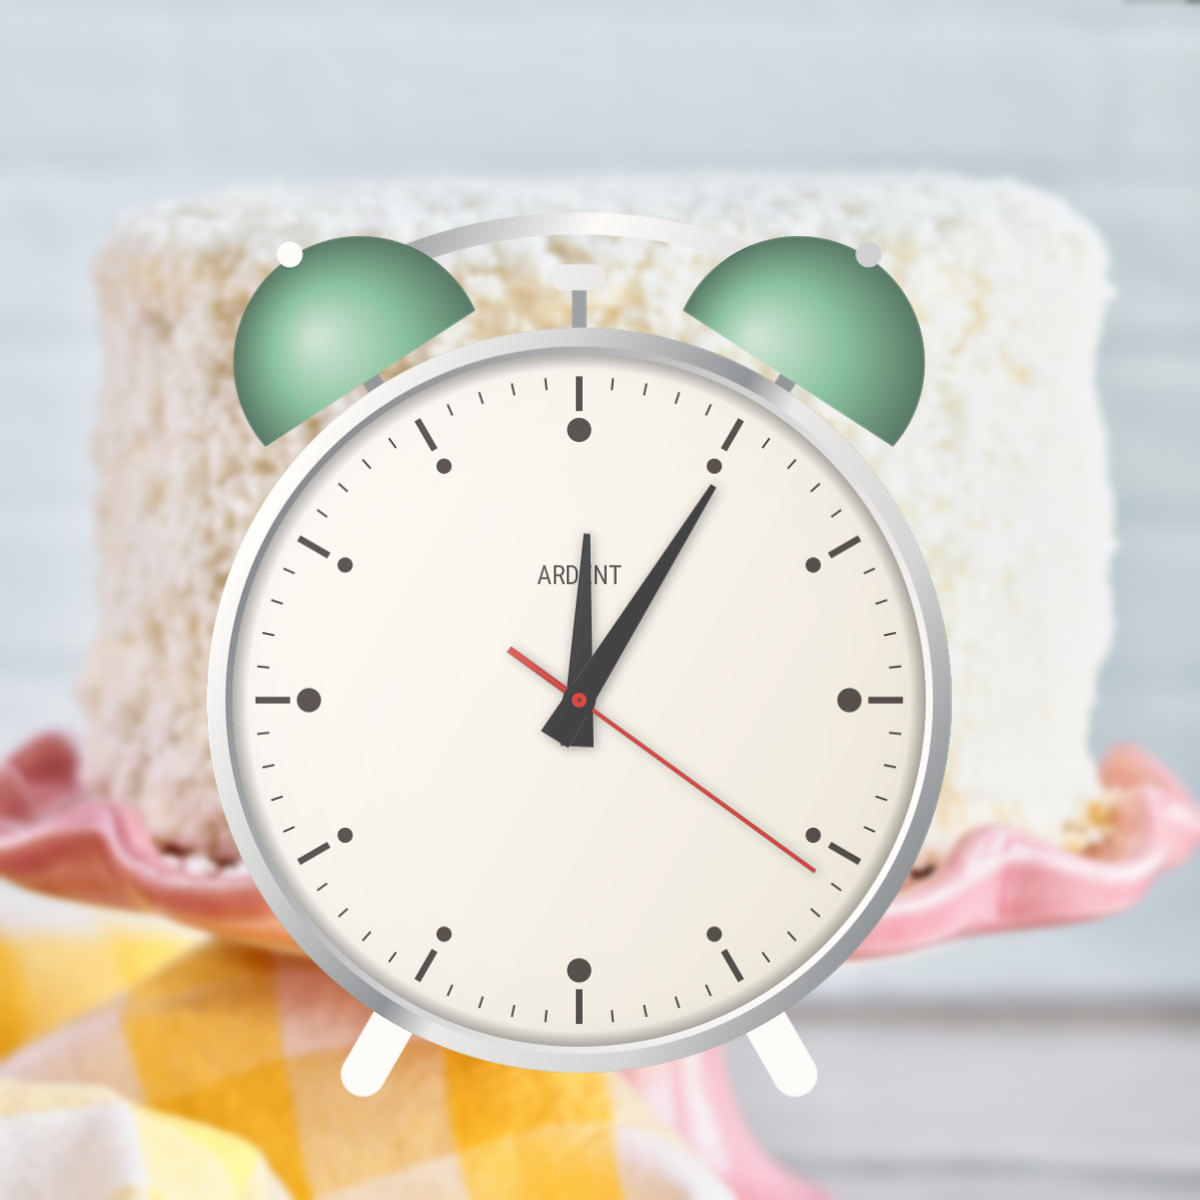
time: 12:05:21
